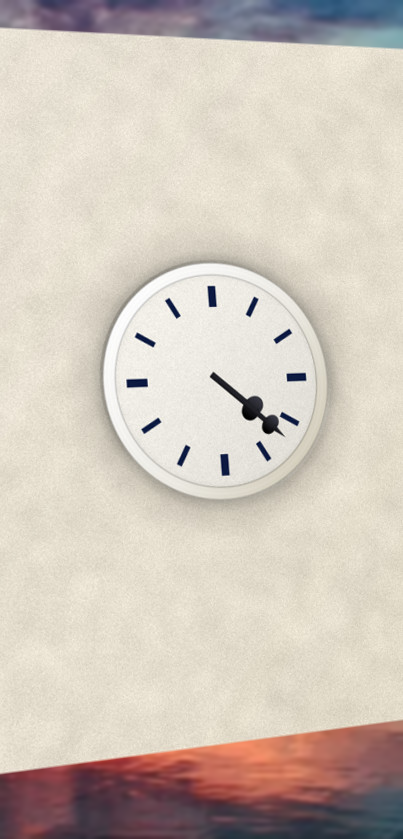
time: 4:22
